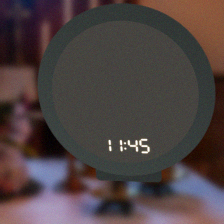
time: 11:45
